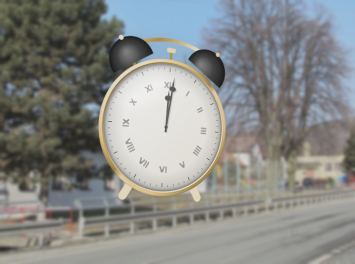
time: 12:01
